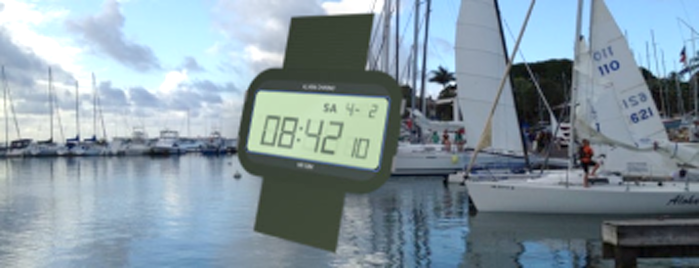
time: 8:42:10
